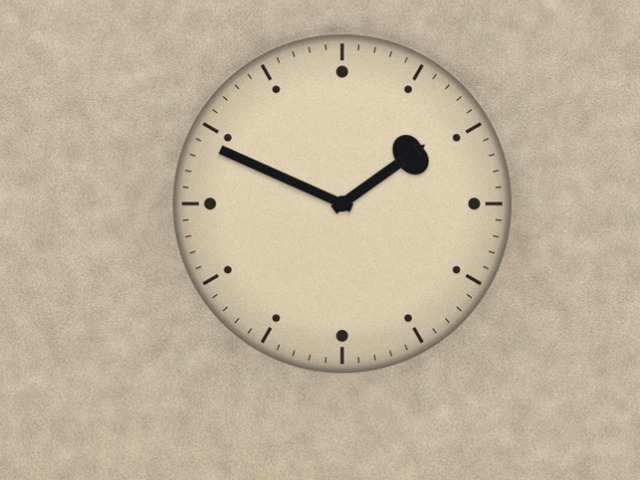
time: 1:49
